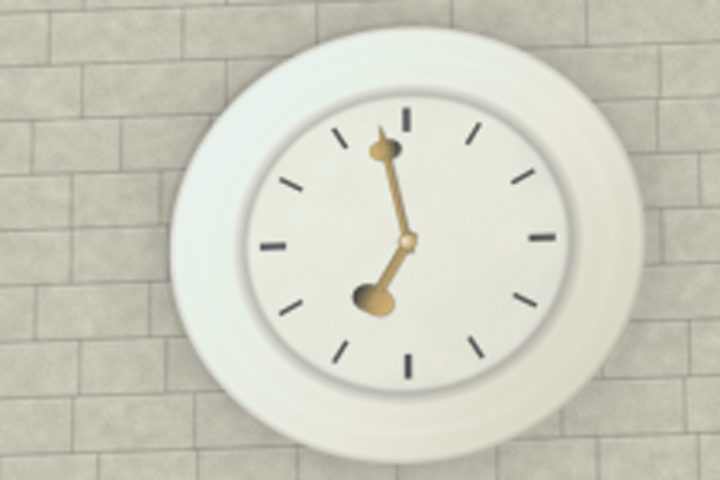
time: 6:58
